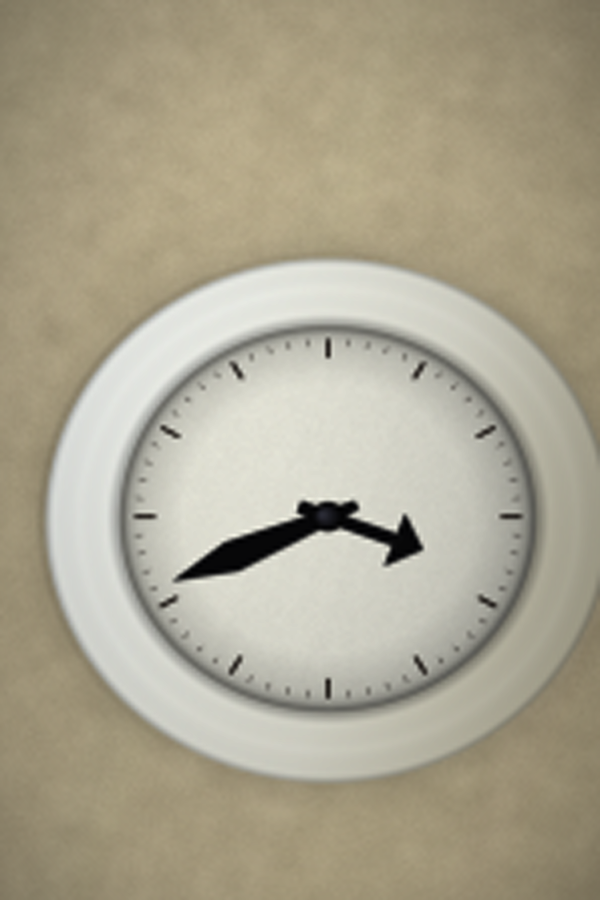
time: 3:41
